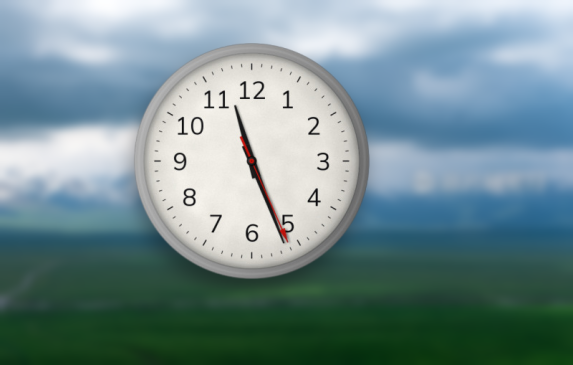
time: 11:26:26
